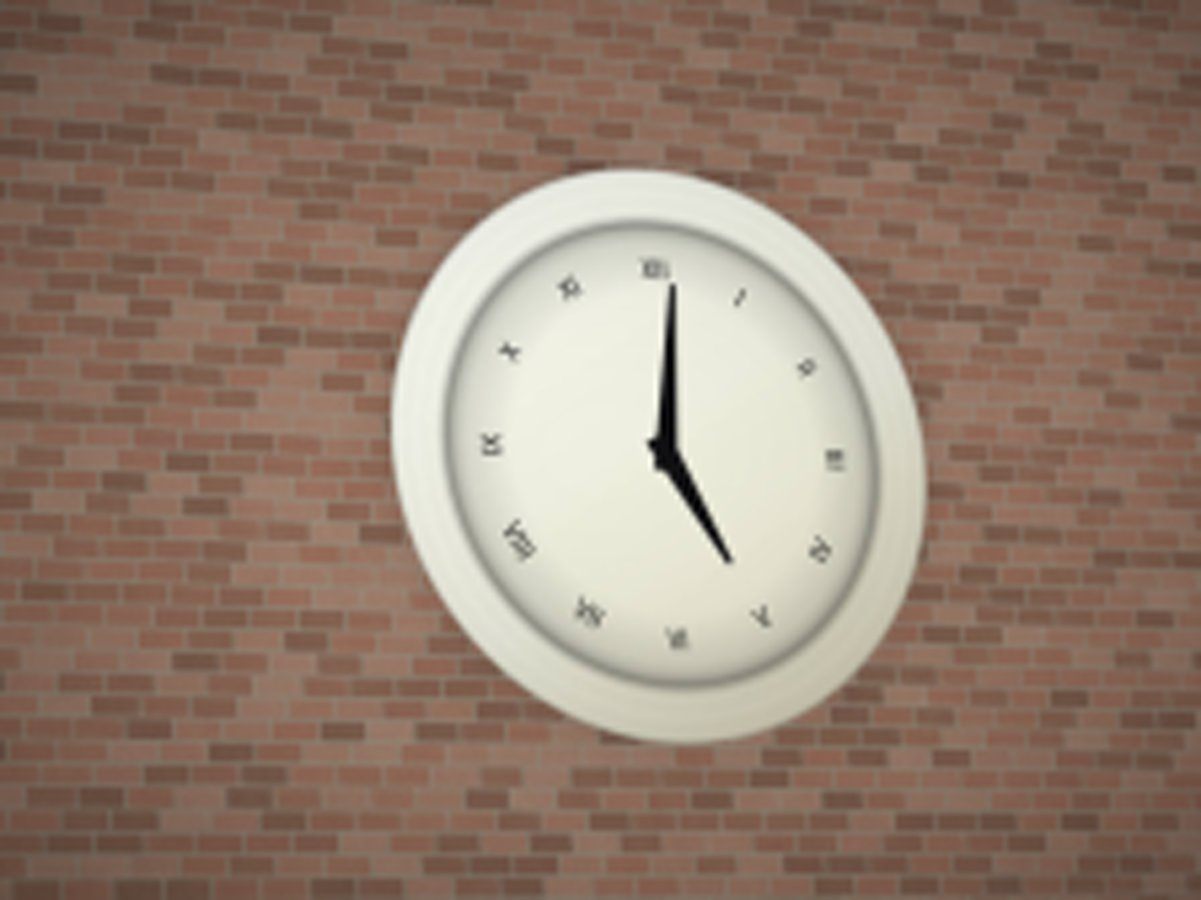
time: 5:01
